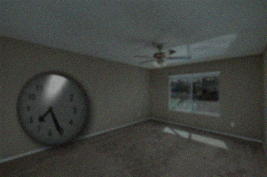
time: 7:26
